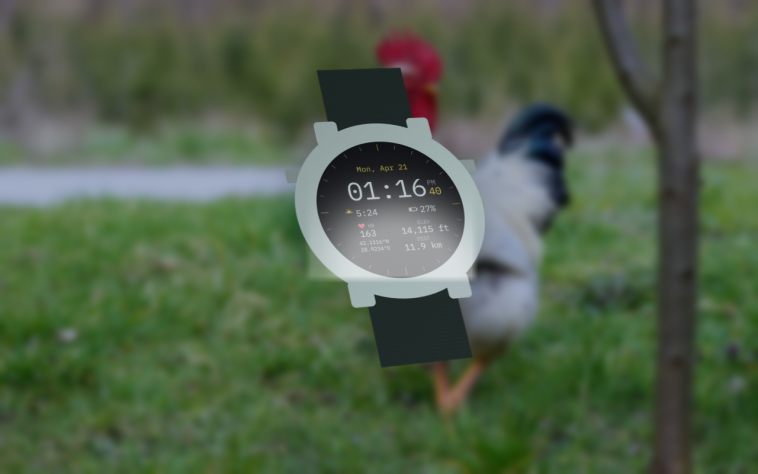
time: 1:16:40
